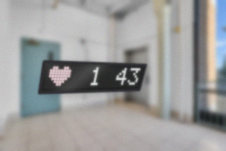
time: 1:43
